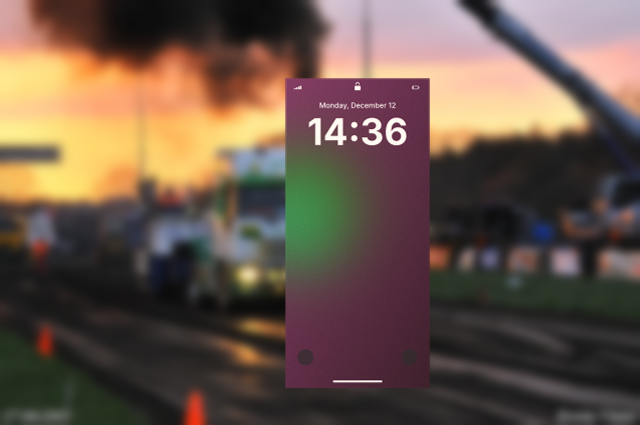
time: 14:36
